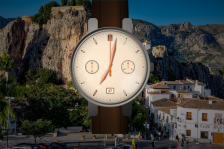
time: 7:02
